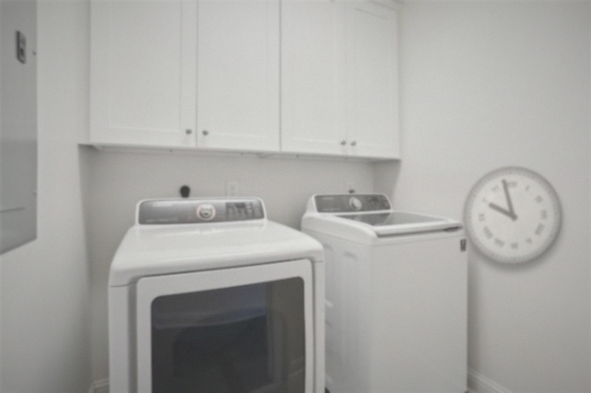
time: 9:58
